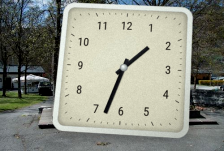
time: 1:33
